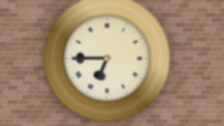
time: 6:45
